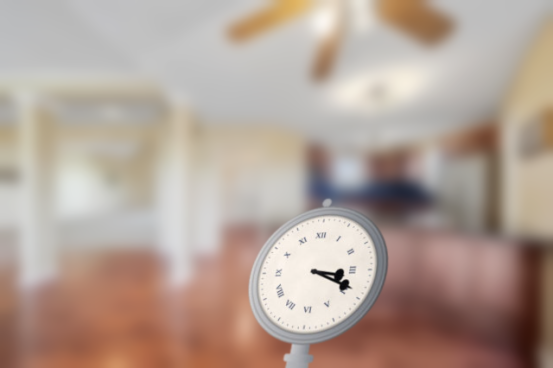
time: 3:19
